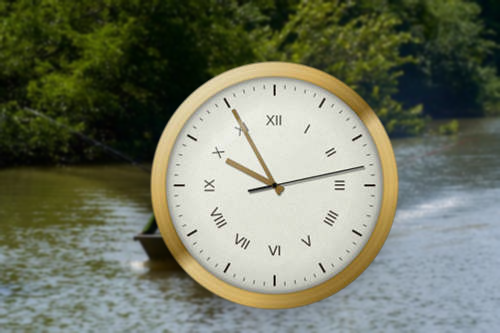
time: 9:55:13
